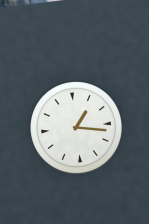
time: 1:17
